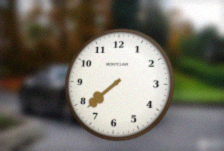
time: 7:38
